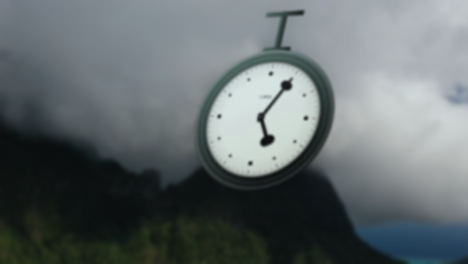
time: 5:05
